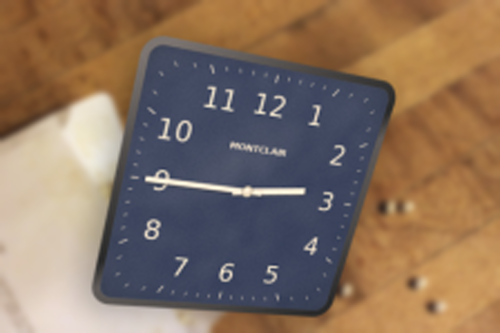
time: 2:45
